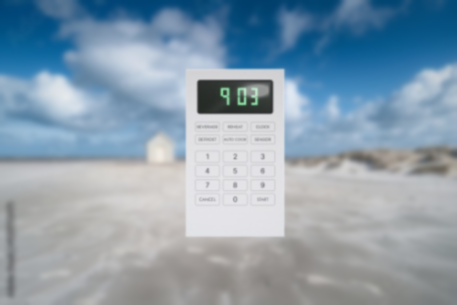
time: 9:03
